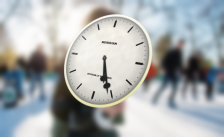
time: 5:26
